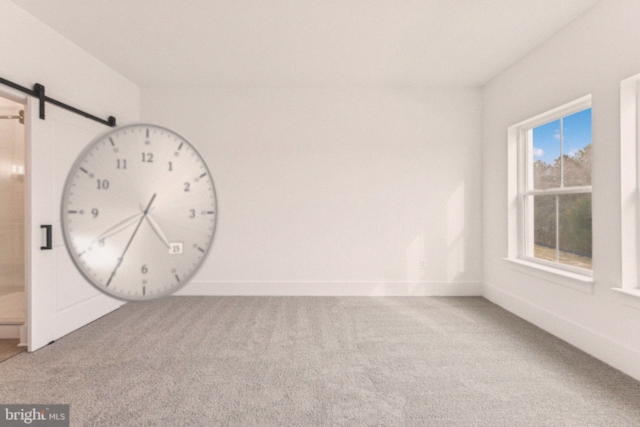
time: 4:40:35
